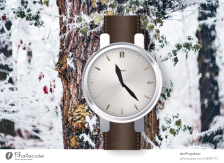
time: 11:23
